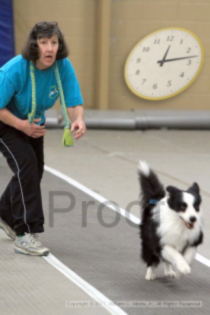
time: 12:13
